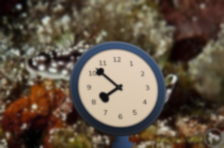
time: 7:52
